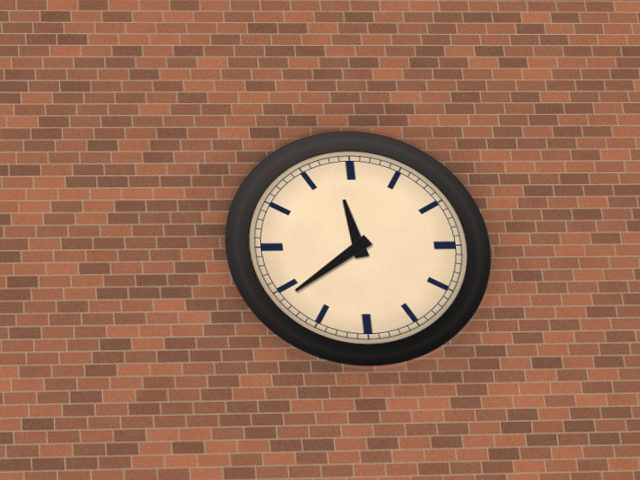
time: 11:39
